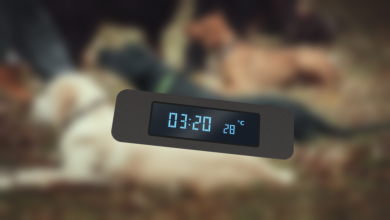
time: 3:20
